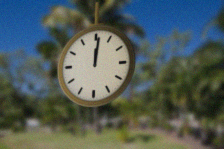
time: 12:01
